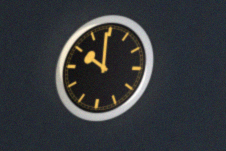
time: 9:59
